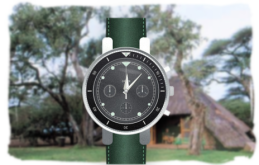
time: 12:07
